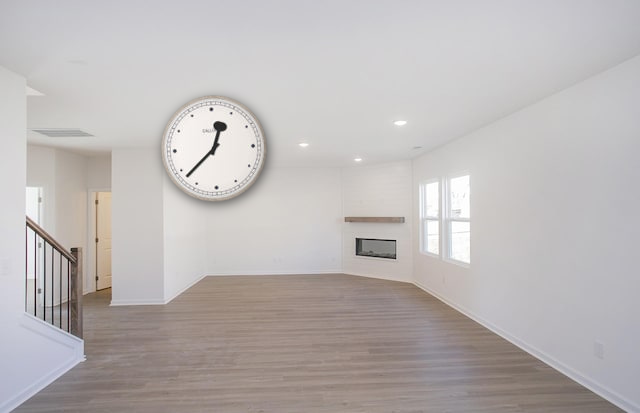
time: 12:38
